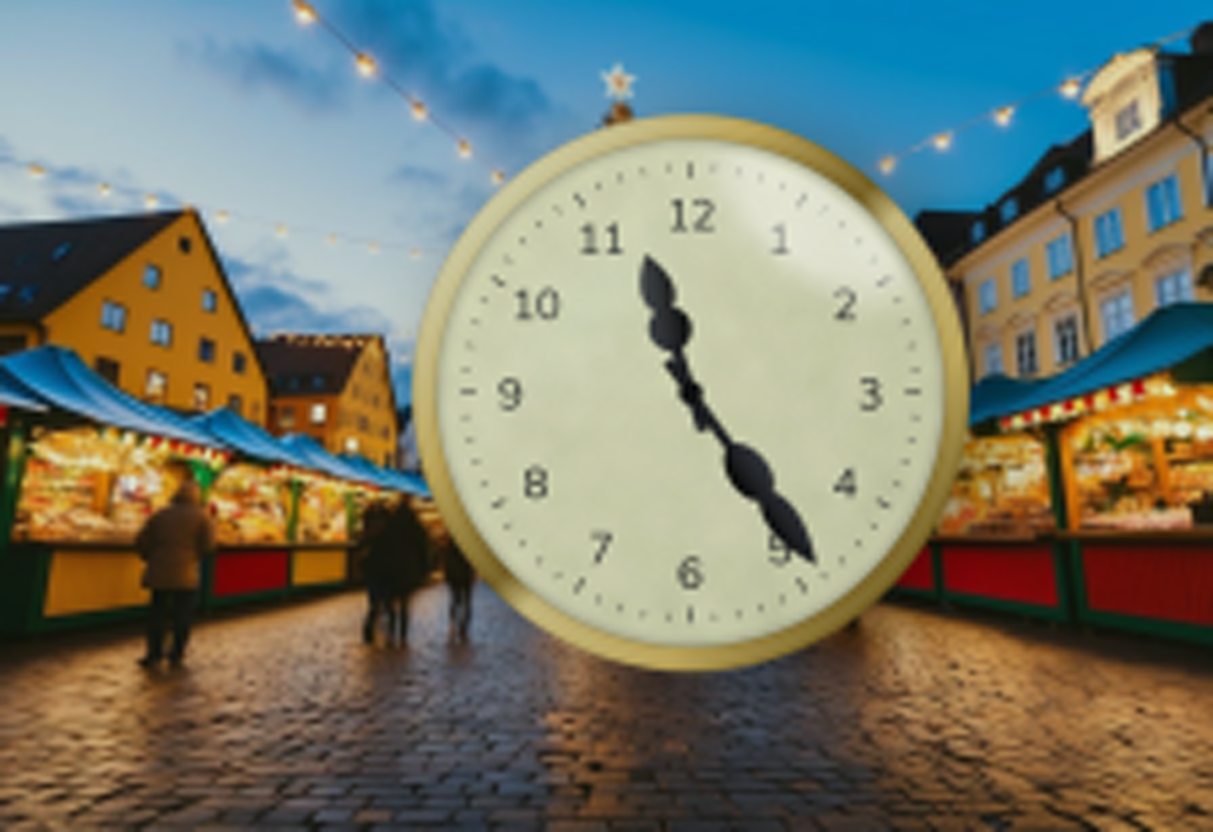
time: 11:24
